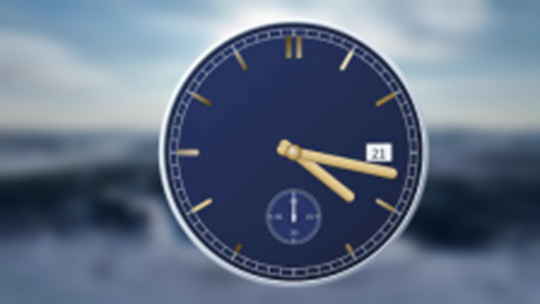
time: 4:17
